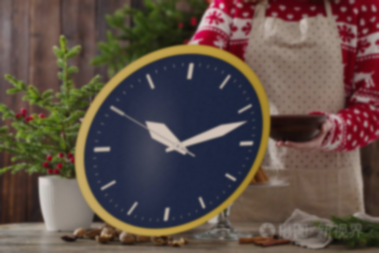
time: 10:11:50
